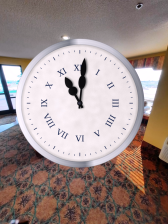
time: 11:01
